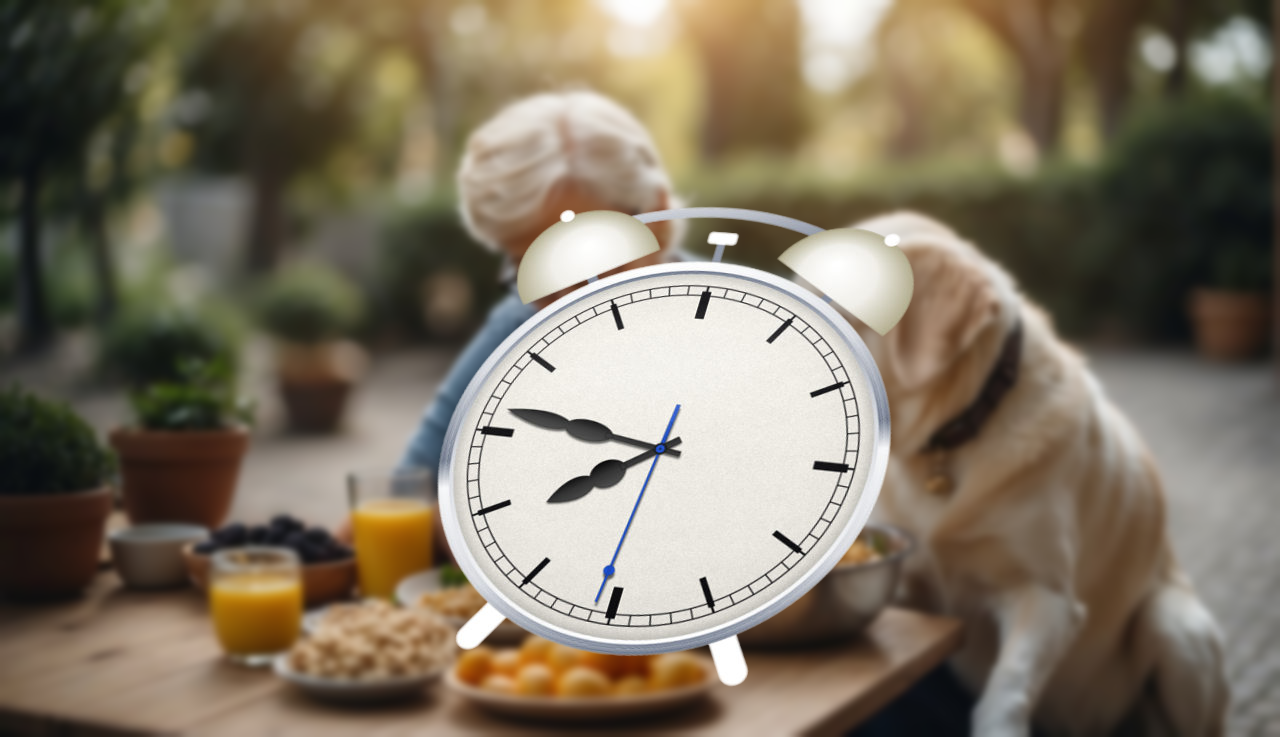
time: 7:46:31
